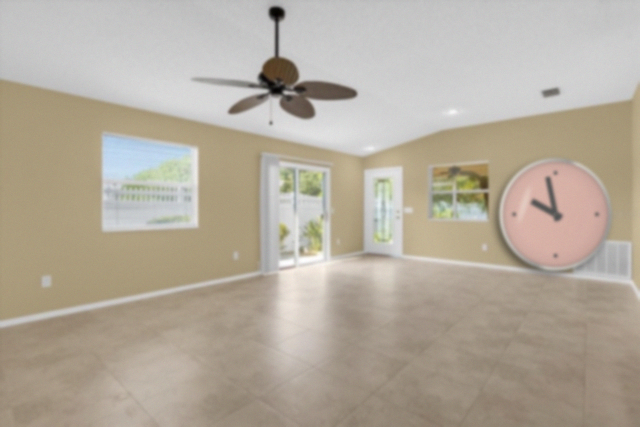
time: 9:58
